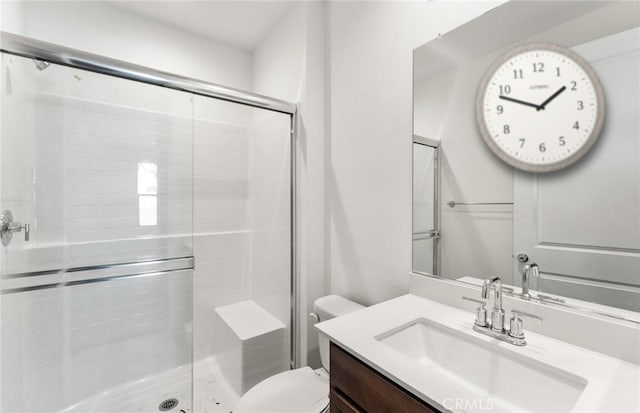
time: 1:48
